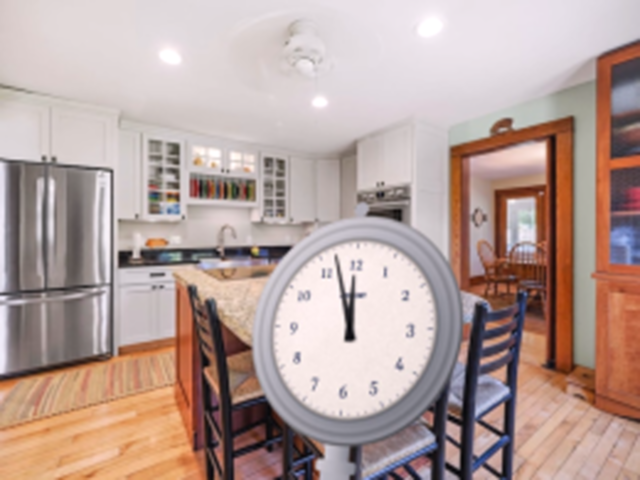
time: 11:57
